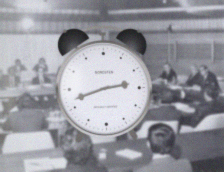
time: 2:42
